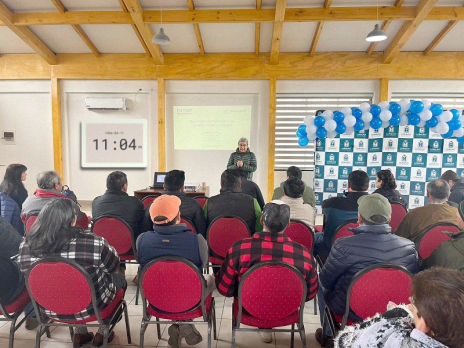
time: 11:04
